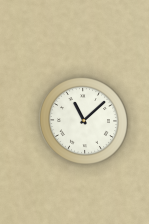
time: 11:08
